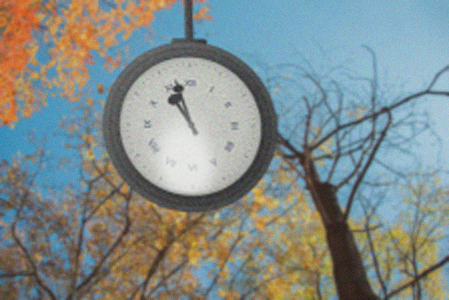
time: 10:57
